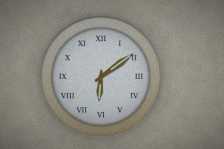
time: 6:09
